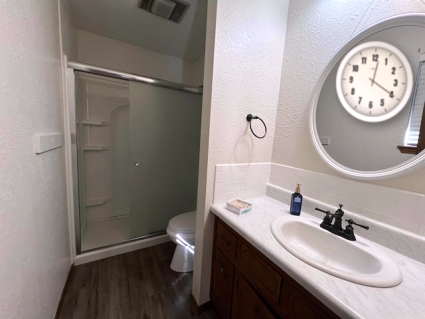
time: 12:20
